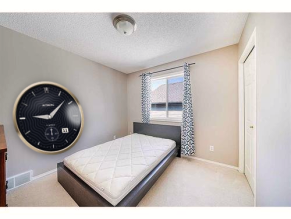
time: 9:08
